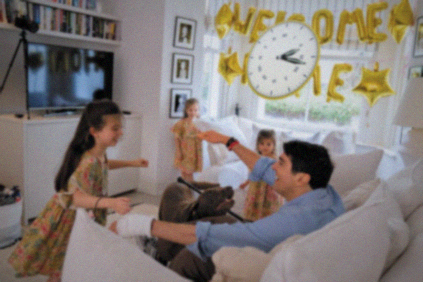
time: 2:17
